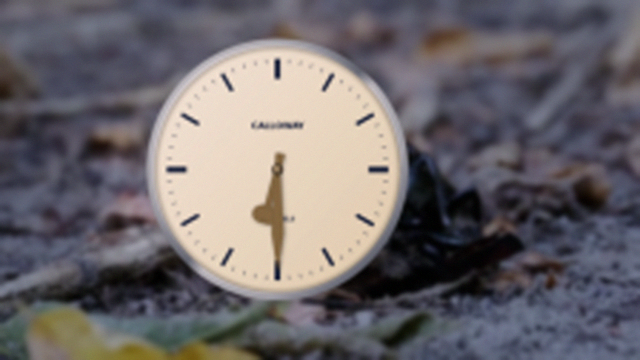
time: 6:30
